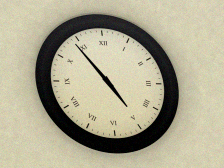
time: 4:54
